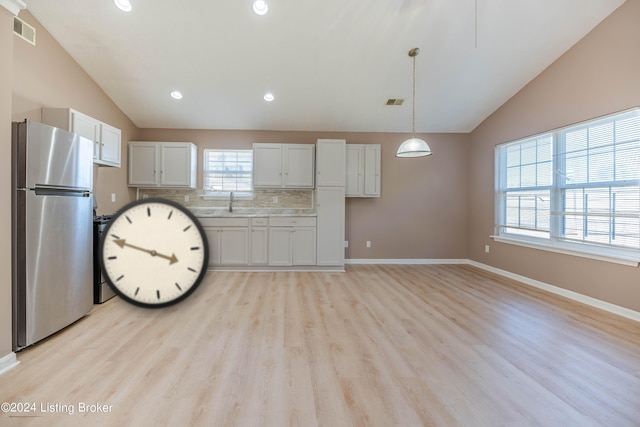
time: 3:49
